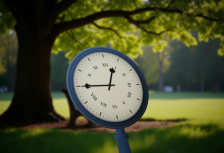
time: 12:45
